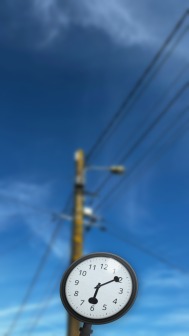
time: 6:09
